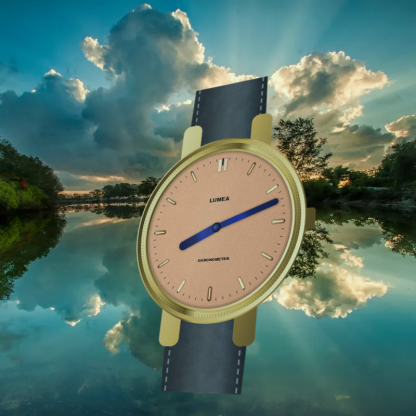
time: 8:12
